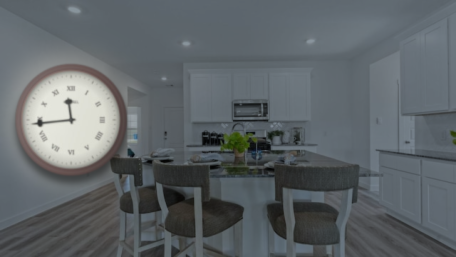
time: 11:44
